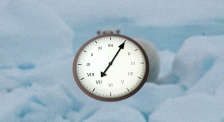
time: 7:05
